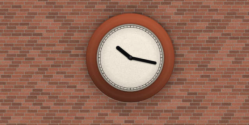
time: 10:17
